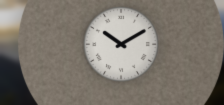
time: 10:10
